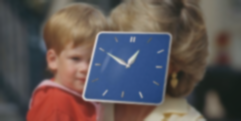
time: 12:50
